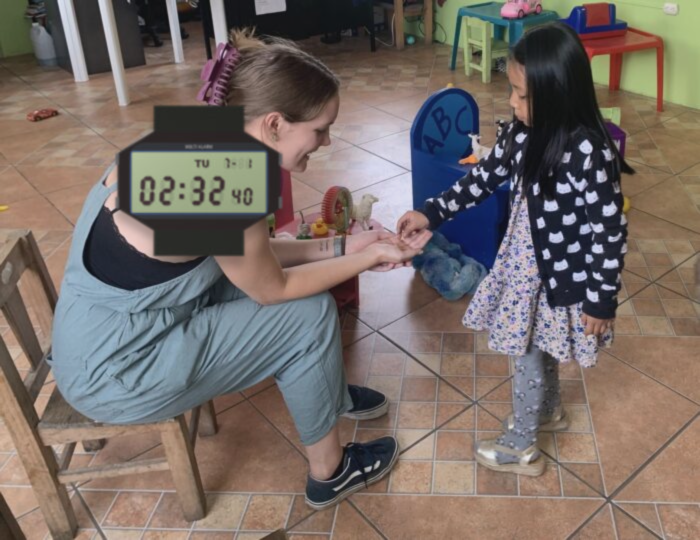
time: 2:32:40
